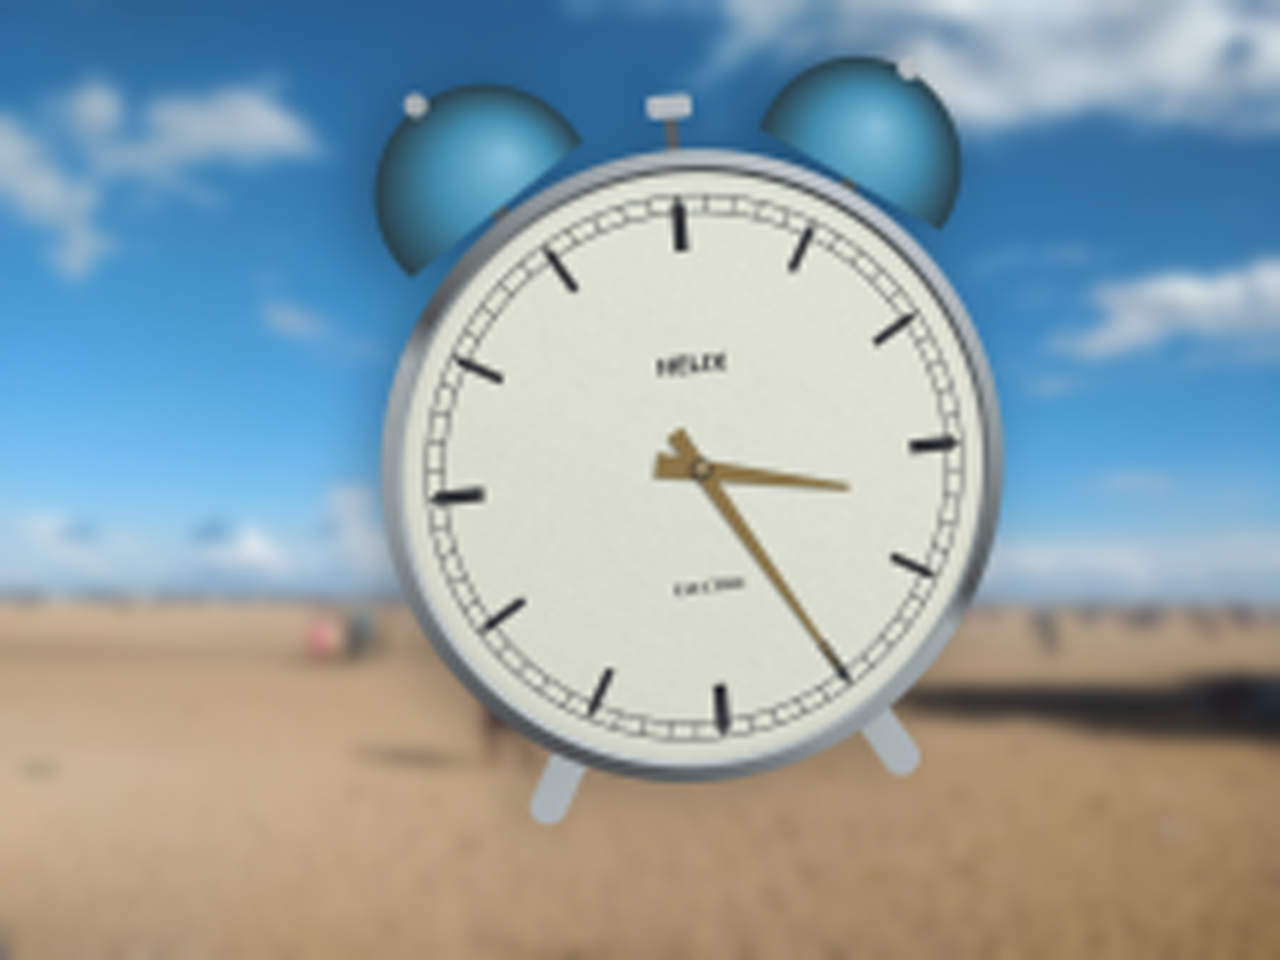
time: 3:25
